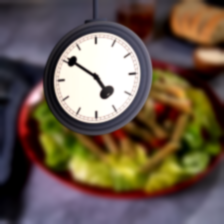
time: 4:51
